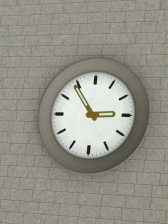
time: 2:54
